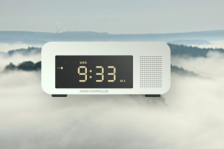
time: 9:33
